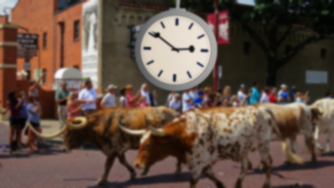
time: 2:51
